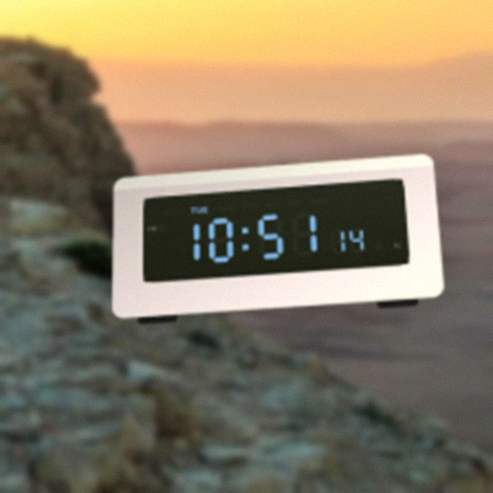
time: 10:51:14
